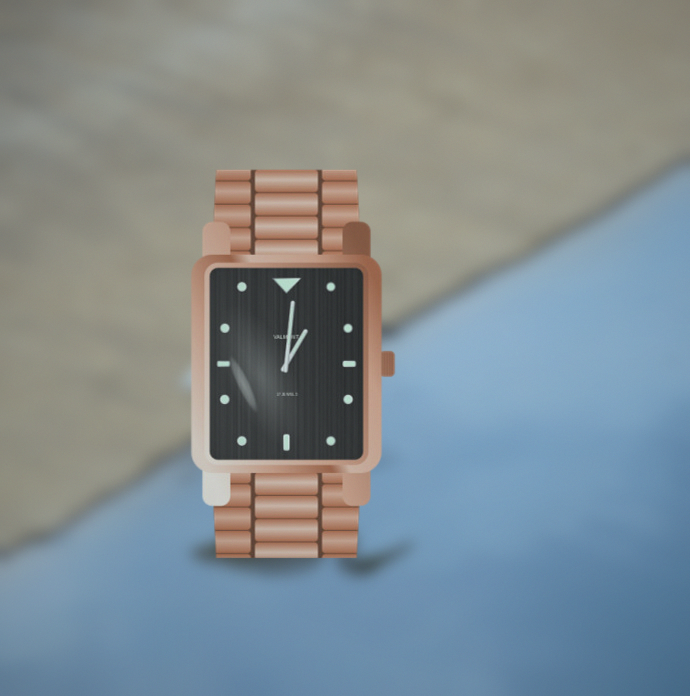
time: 1:01
